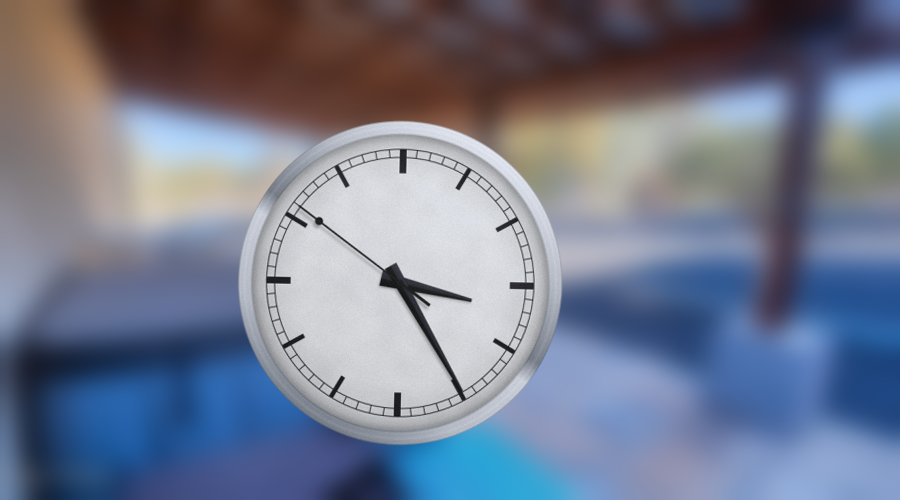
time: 3:24:51
